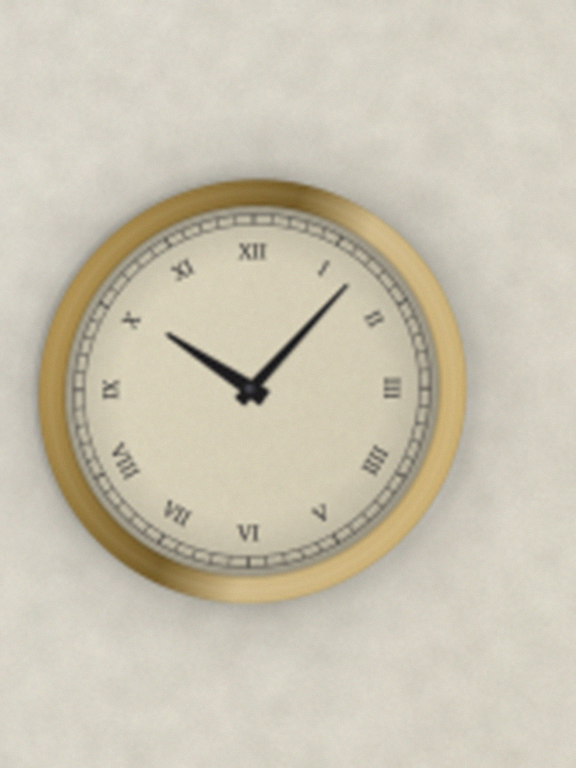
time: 10:07
